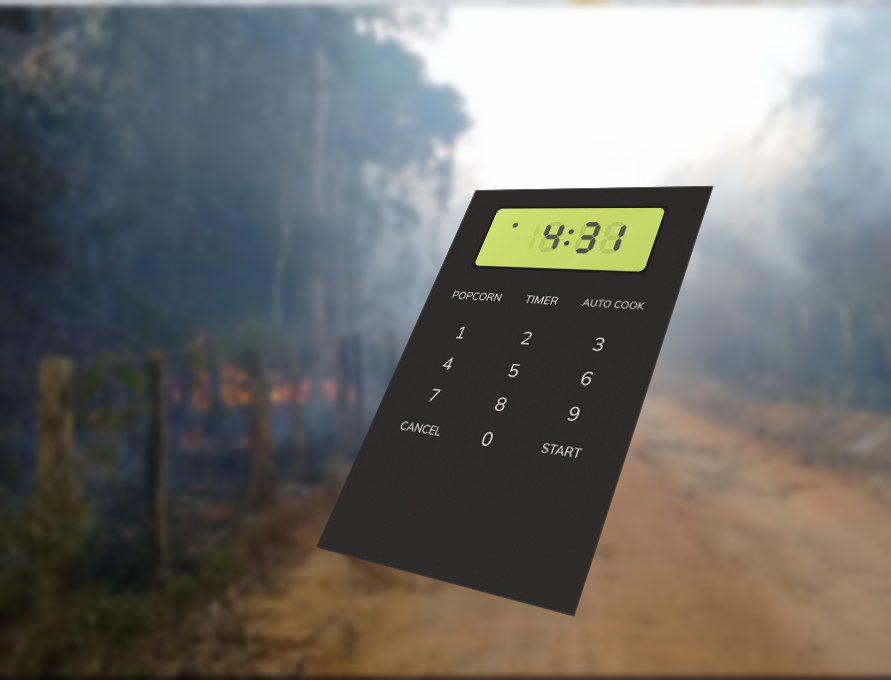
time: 4:31
